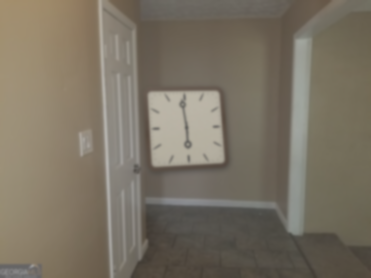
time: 5:59
